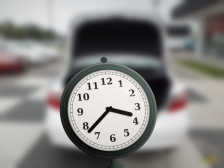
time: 3:38
